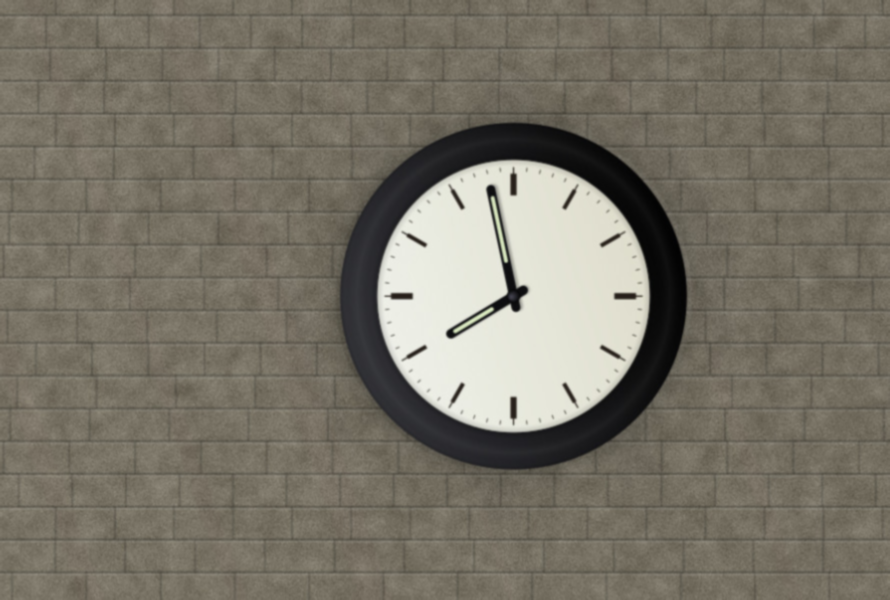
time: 7:58
